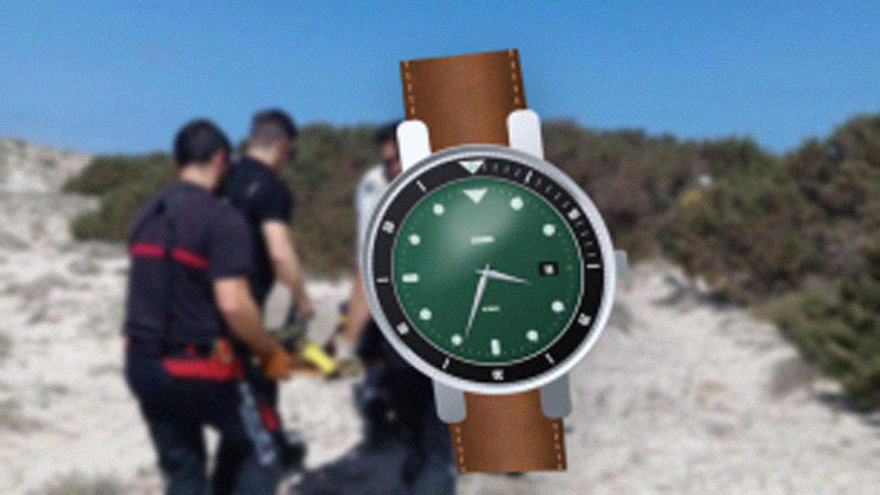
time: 3:34
